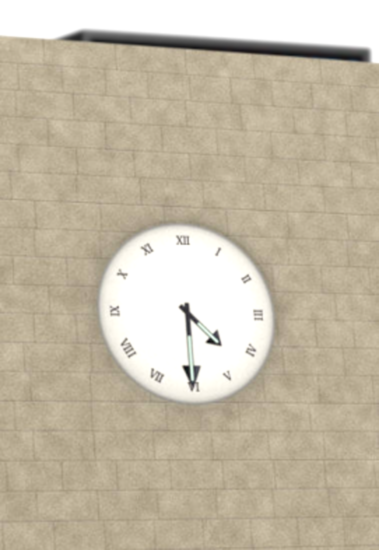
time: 4:30
